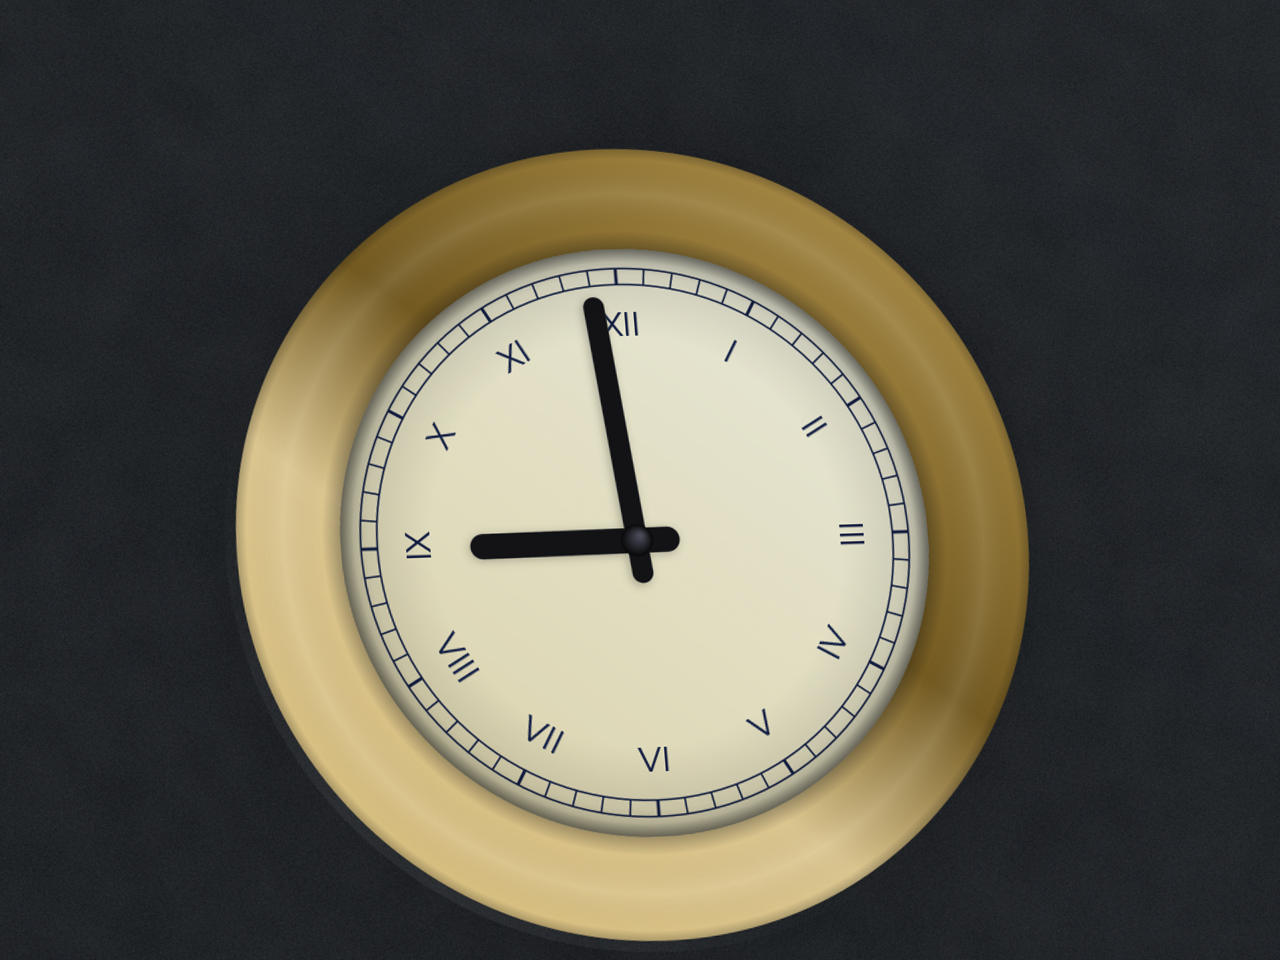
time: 8:59
